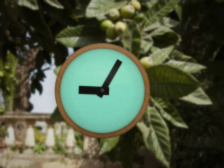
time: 9:05
